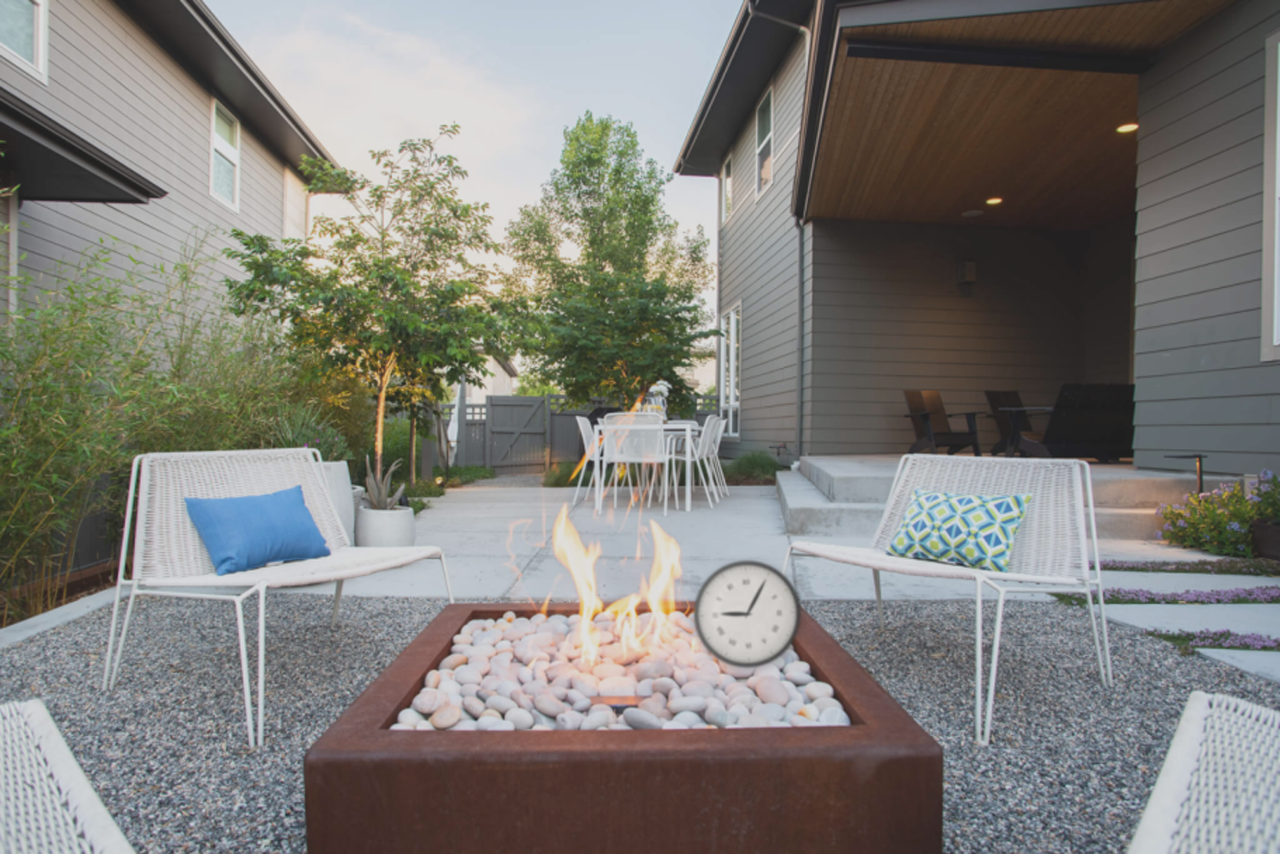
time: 9:05
